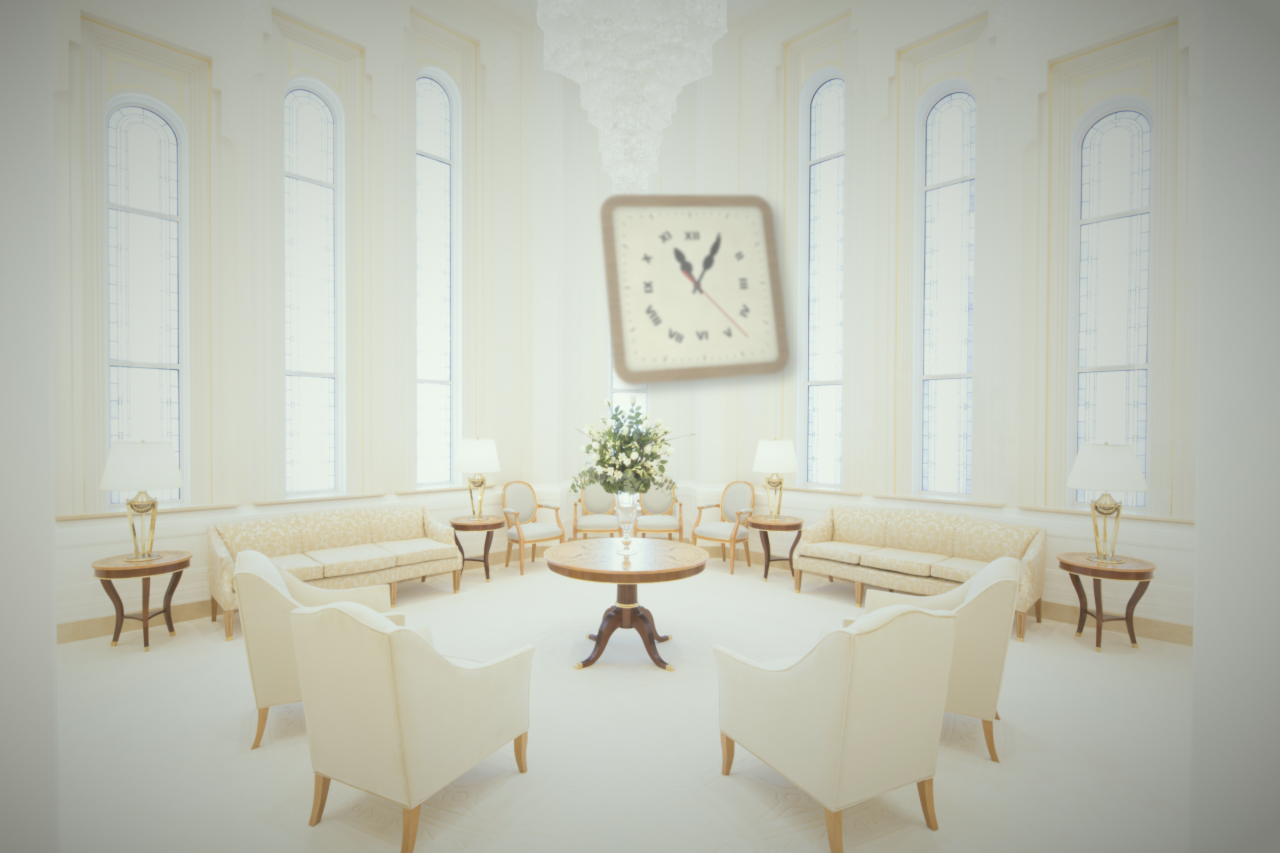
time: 11:05:23
